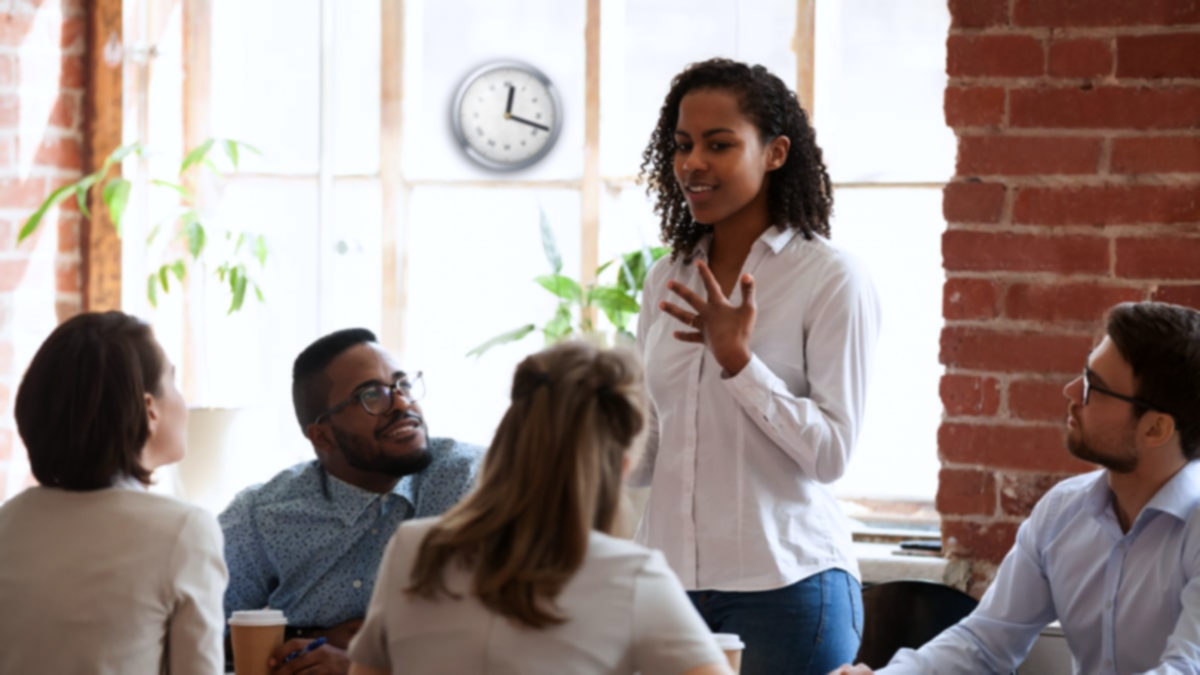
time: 12:18
